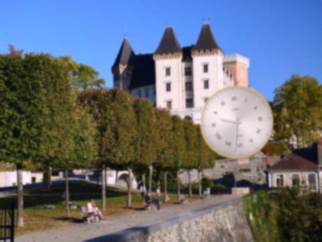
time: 9:32
